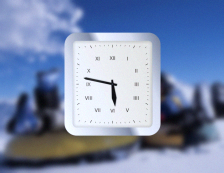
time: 5:47
